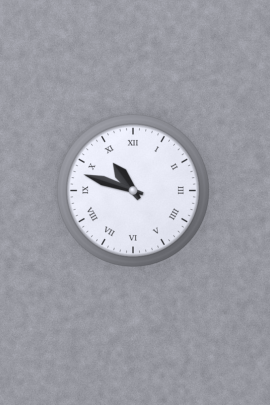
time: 10:48
